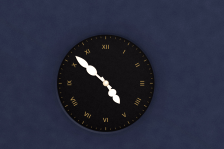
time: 4:52
